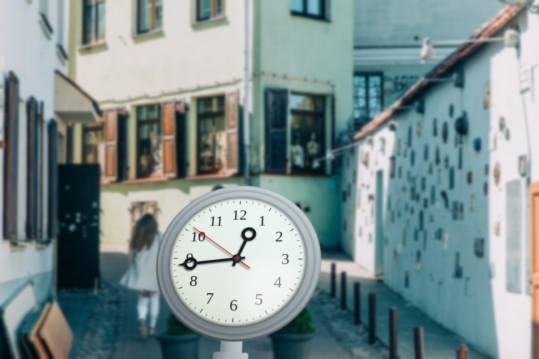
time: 12:43:51
